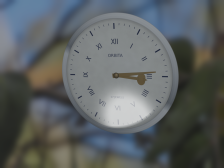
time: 3:14
